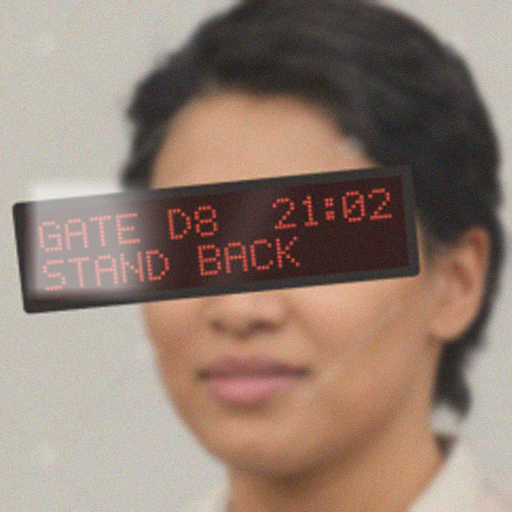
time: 21:02
